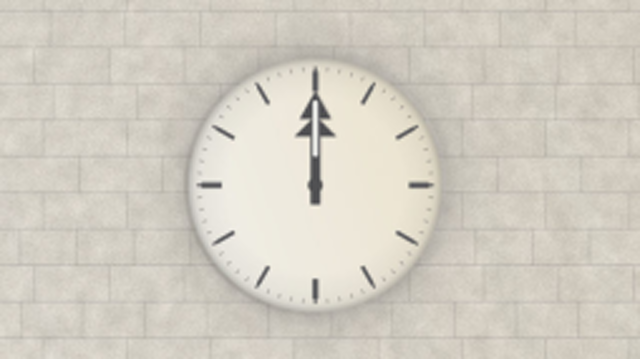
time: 12:00
